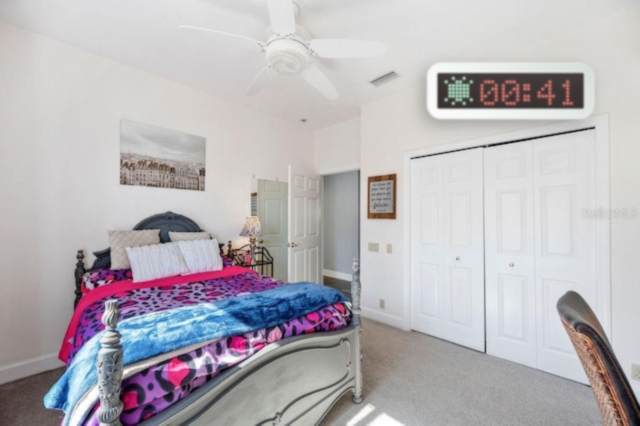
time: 0:41
